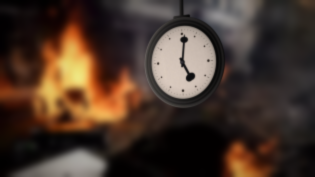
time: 5:01
